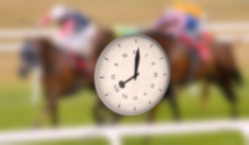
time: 8:01
